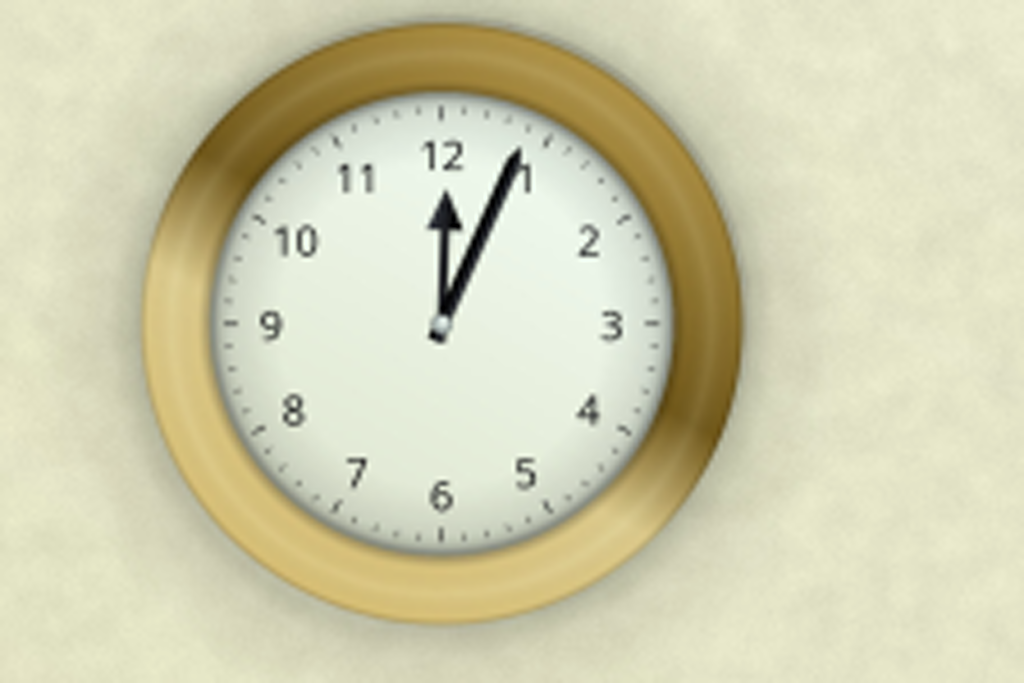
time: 12:04
